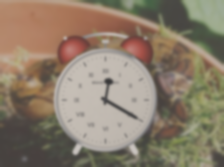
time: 12:20
